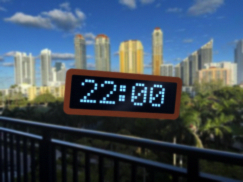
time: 22:00
